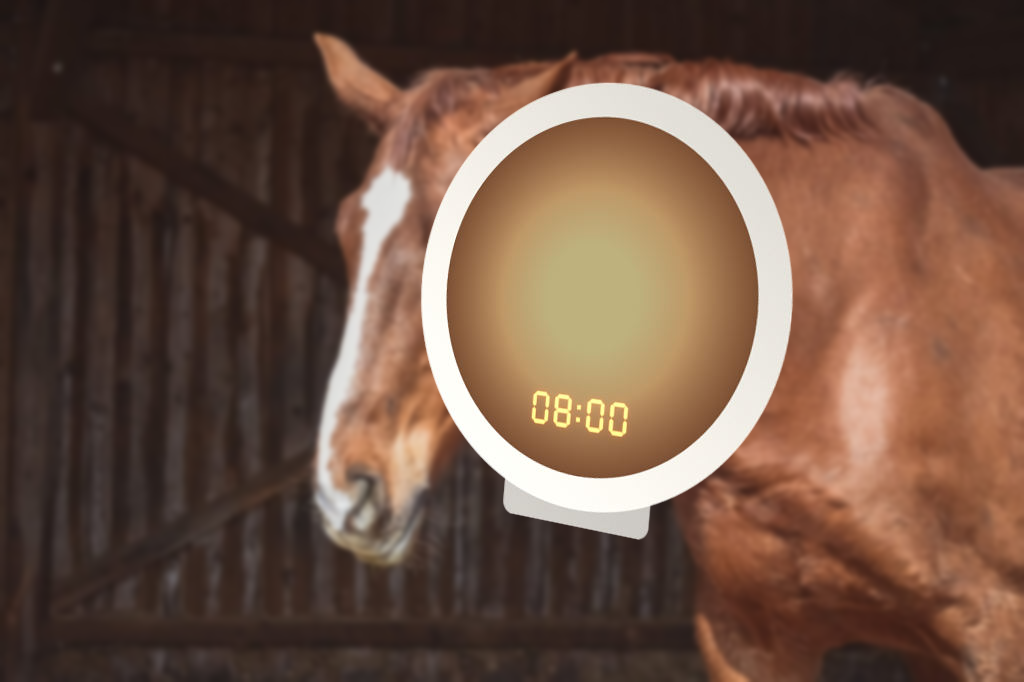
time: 8:00
